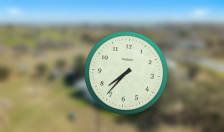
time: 7:36
